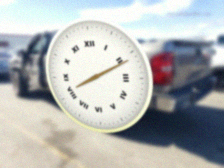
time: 8:11
